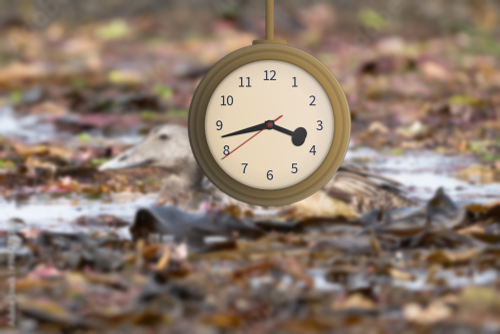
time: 3:42:39
